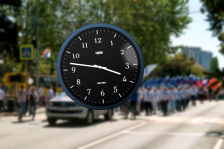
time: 3:47
